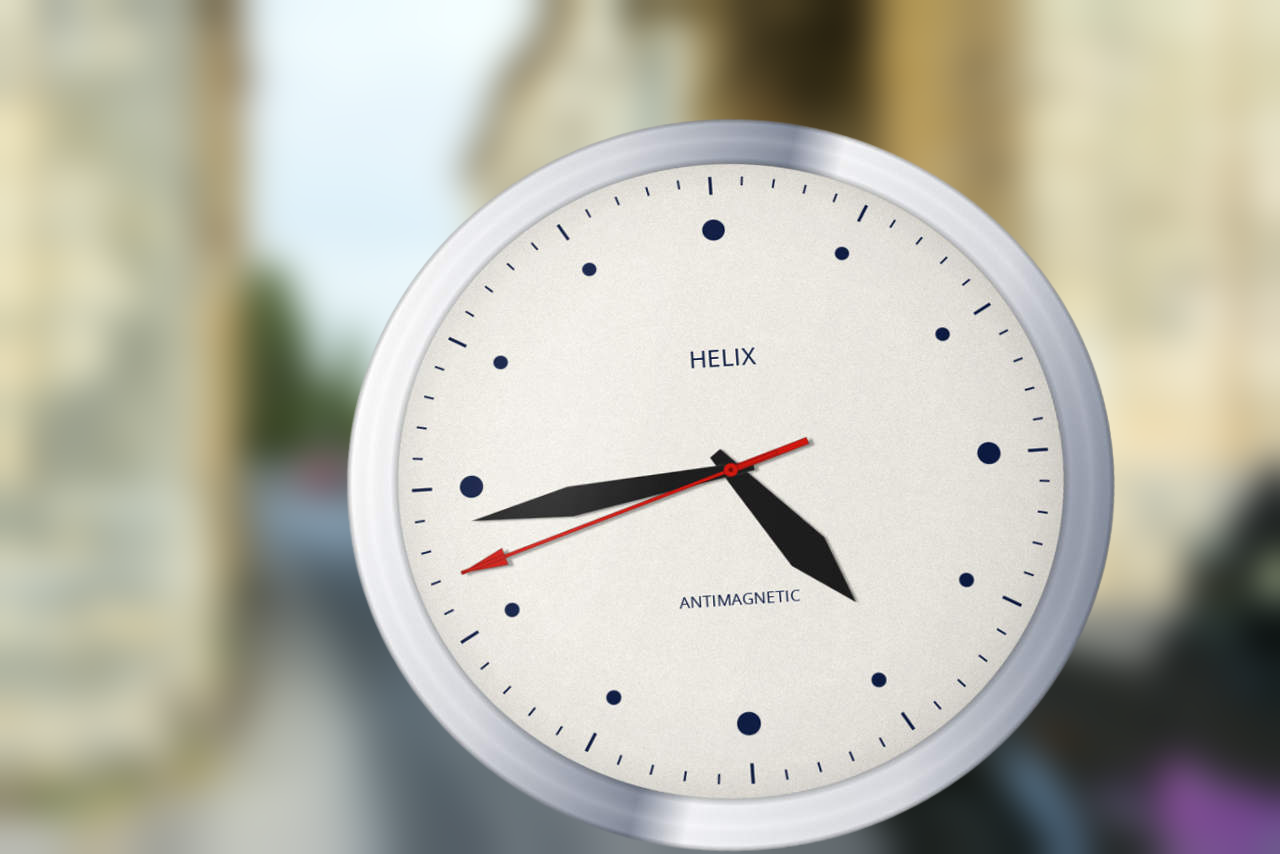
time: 4:43:42
